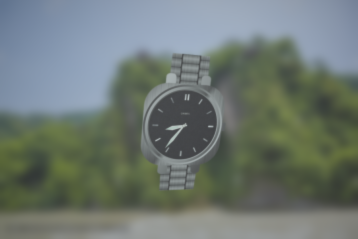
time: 8:36
